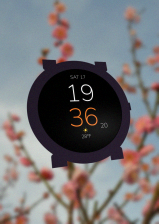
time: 19:36
